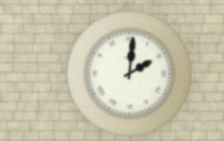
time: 2:01
